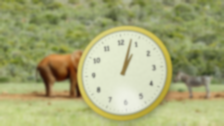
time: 1:03
